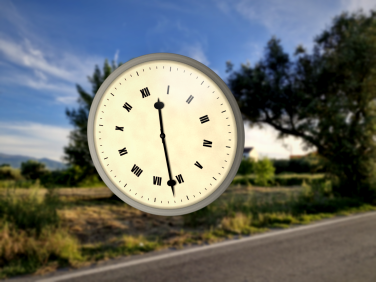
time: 12:32
